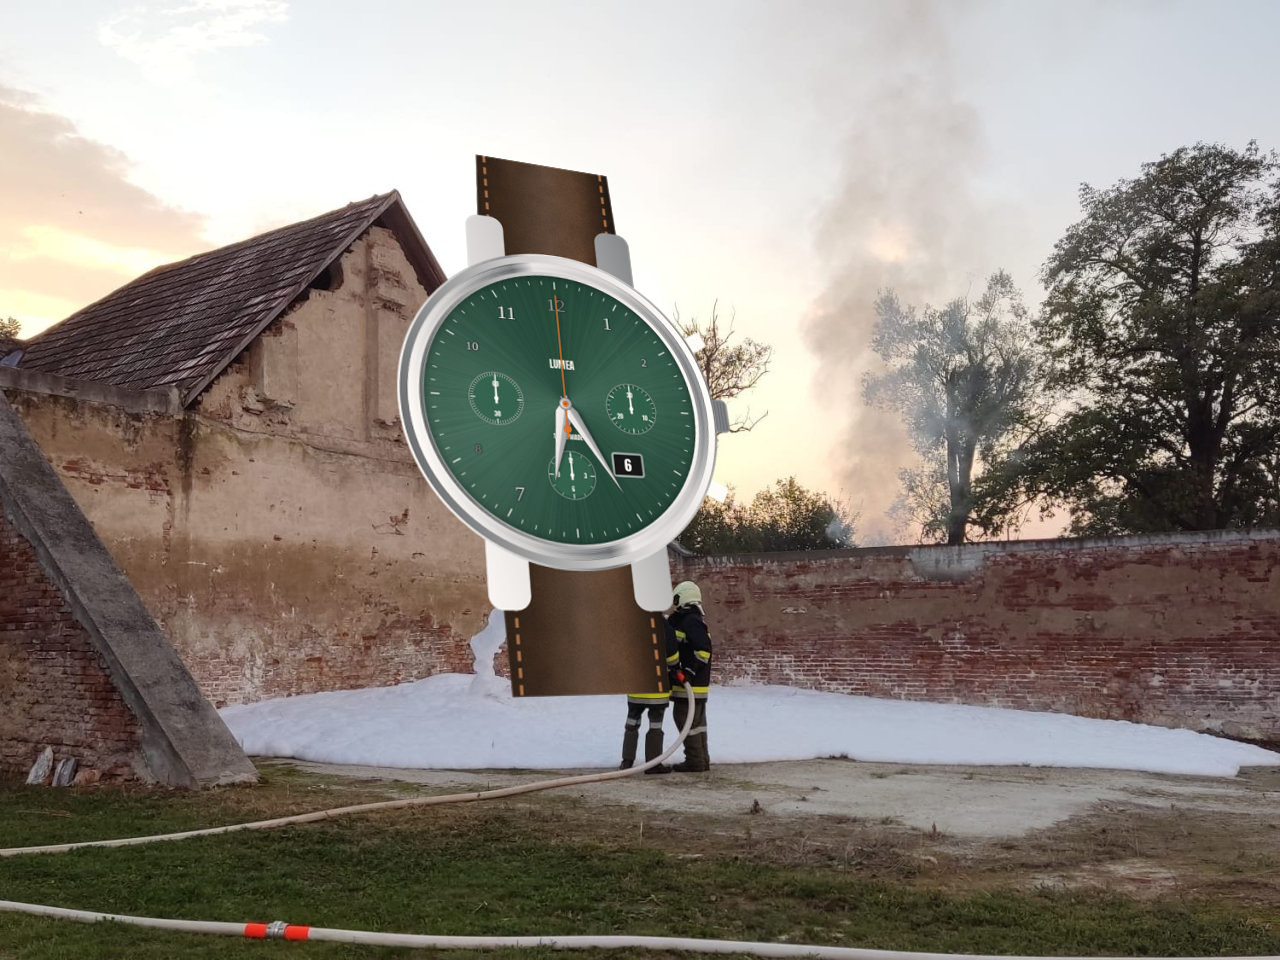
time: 6:25
